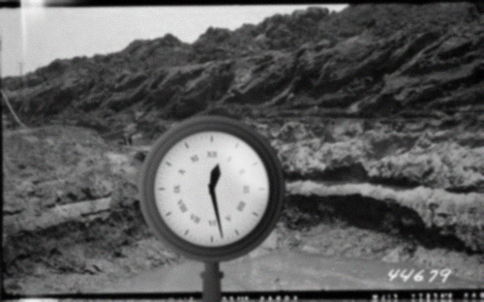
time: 12:28
